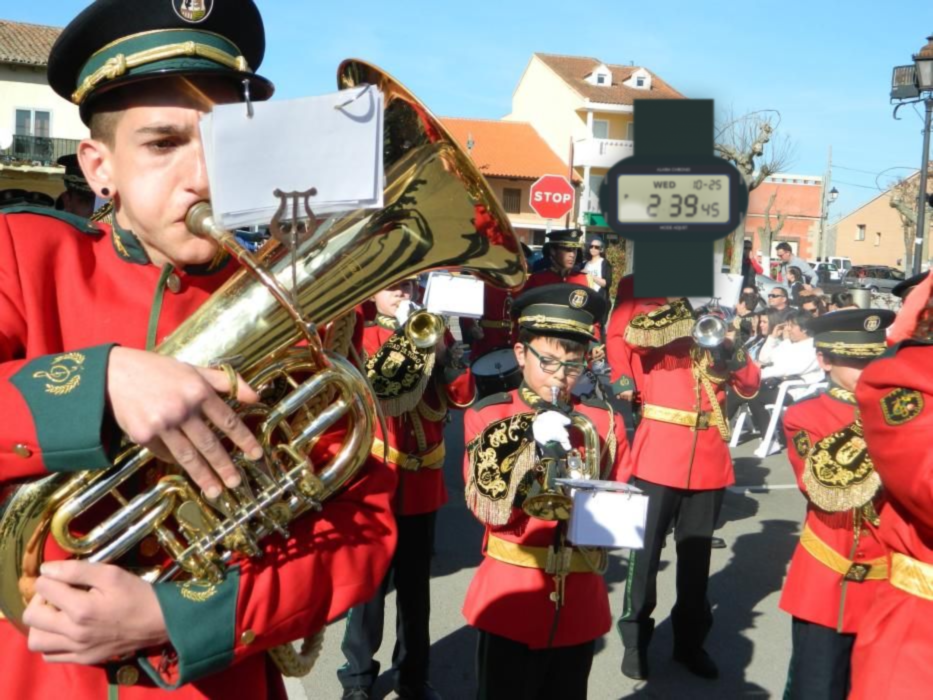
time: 2:39:45
